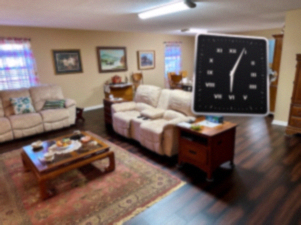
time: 6:04
